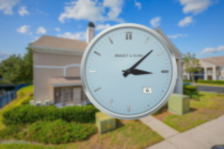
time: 3:08
